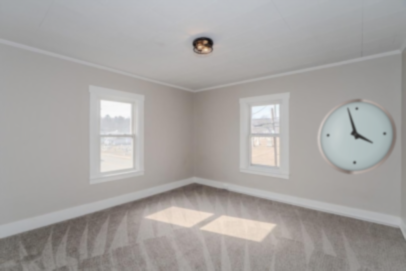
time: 3:57
